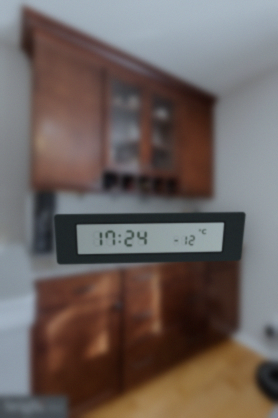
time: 17:24
